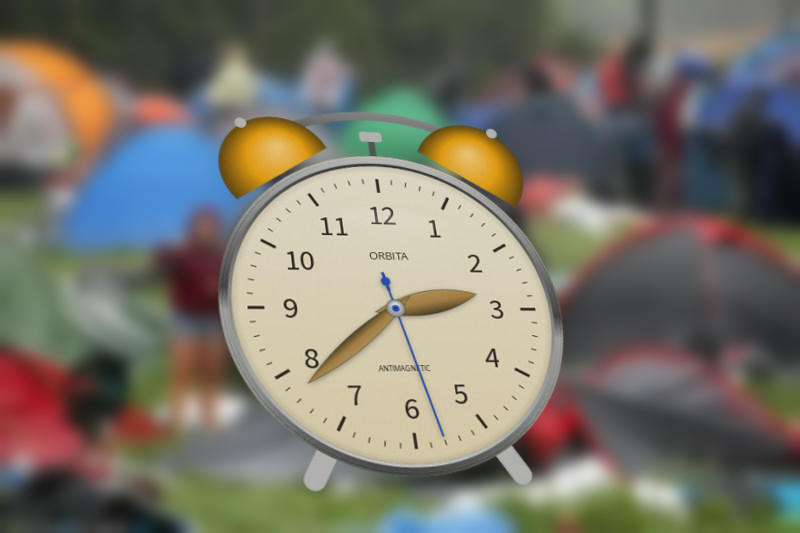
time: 2:38:28
